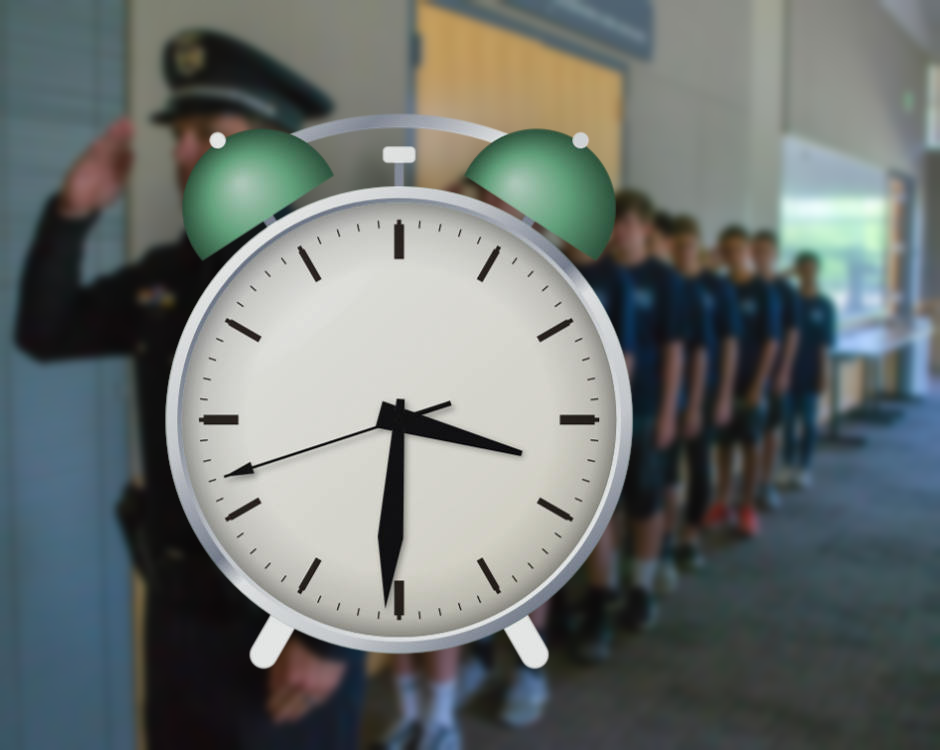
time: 3:30:42
